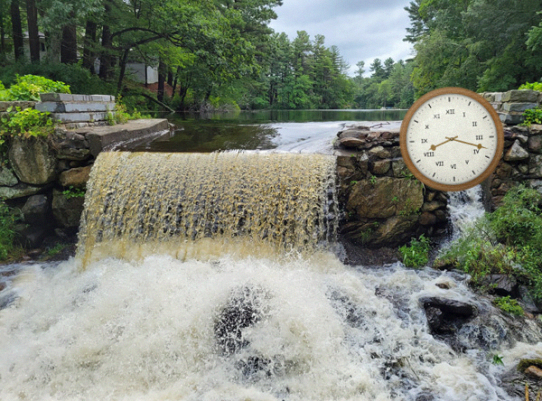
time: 8:18
